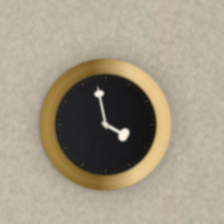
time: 3:58
